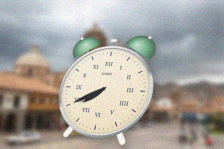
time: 7:40
